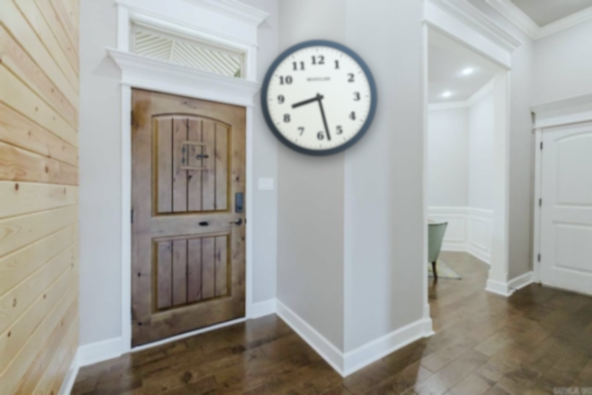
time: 8:28
